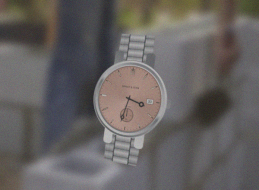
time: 3:32
